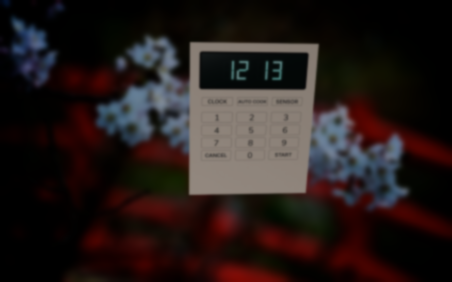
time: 12:13
